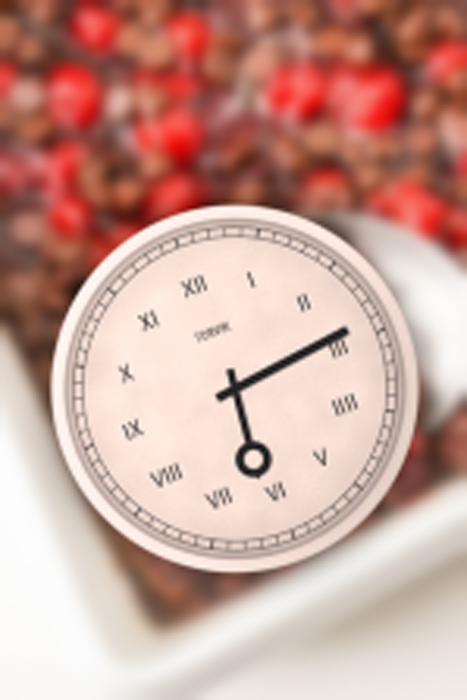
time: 6:14
